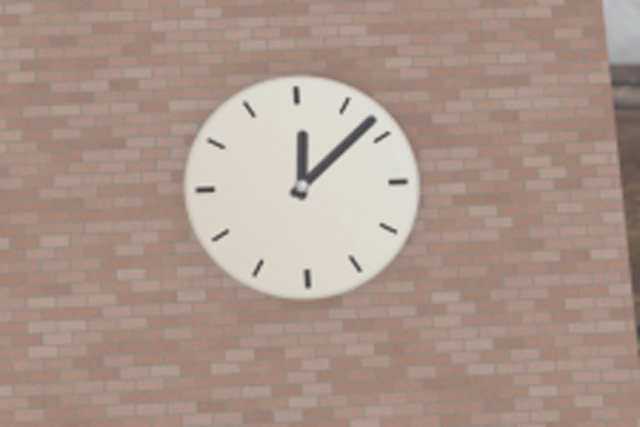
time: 12:08
